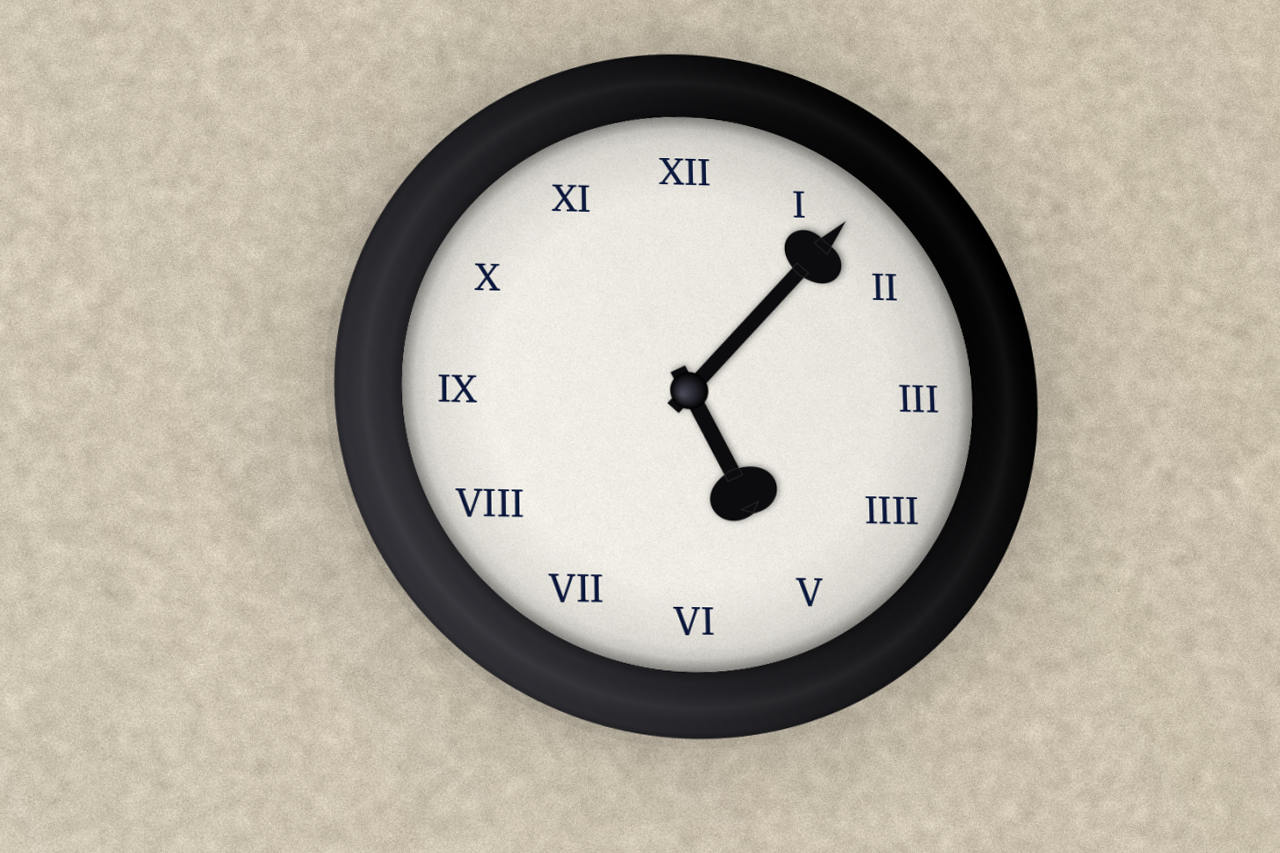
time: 5:07
